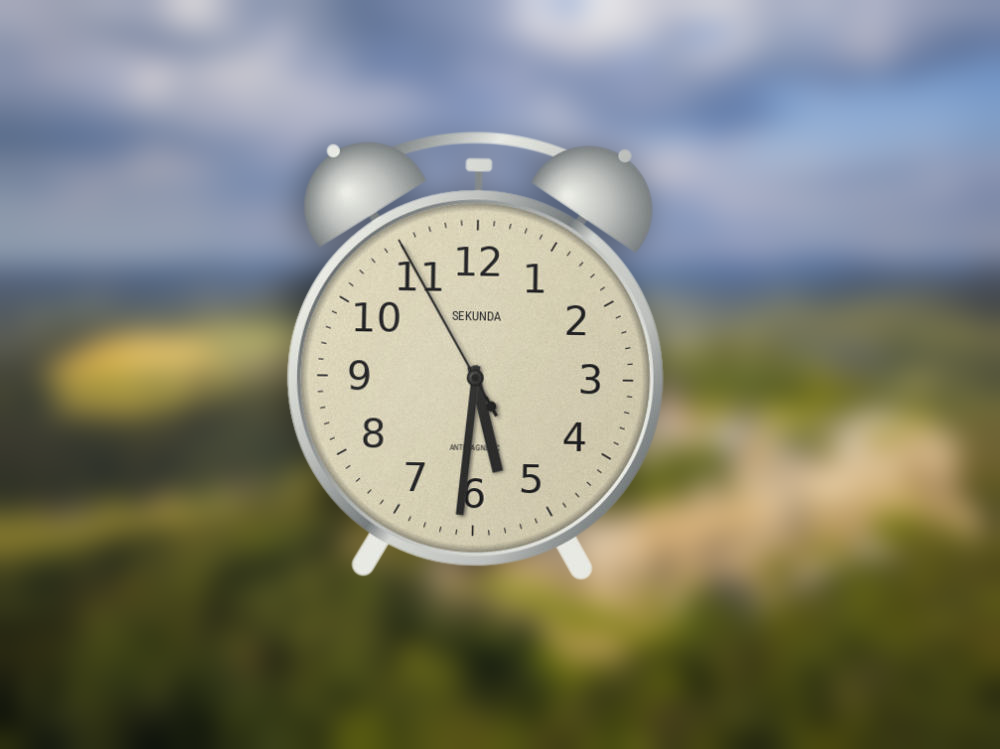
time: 5:30:55
